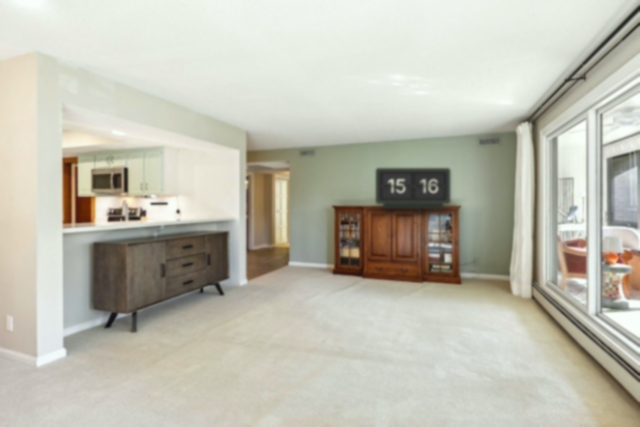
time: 15:16
